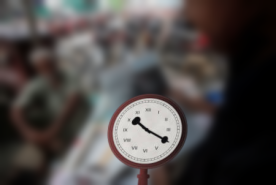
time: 10:20
